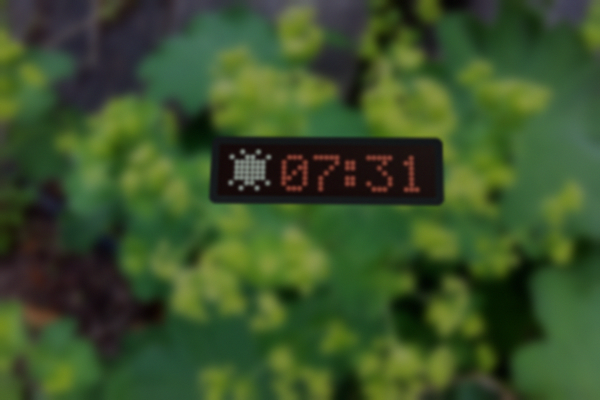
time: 7:31
